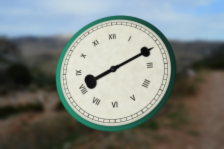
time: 8:11
